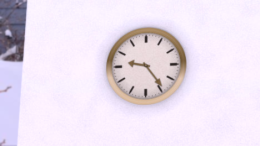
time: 9:24
